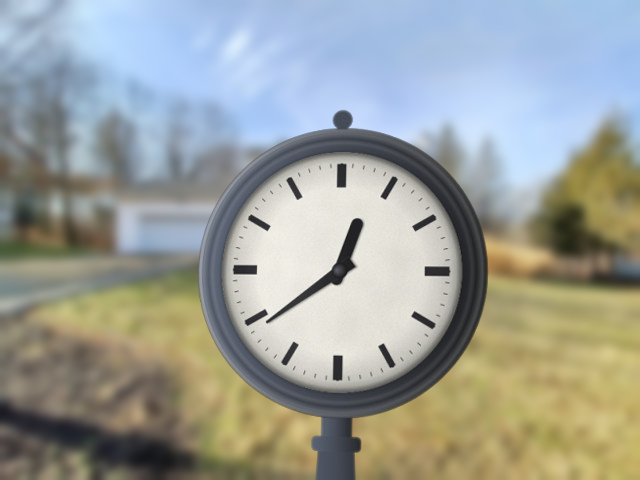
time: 12:39
